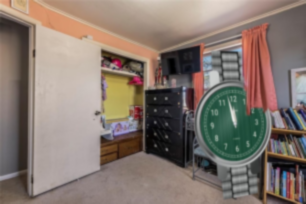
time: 11:58
